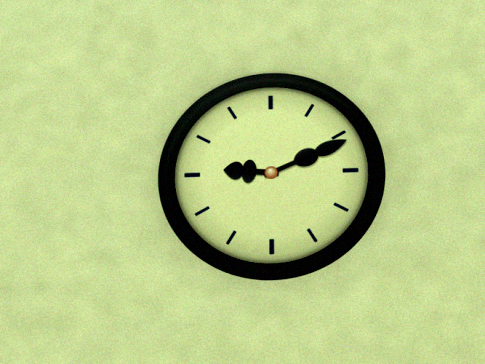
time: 9:11
